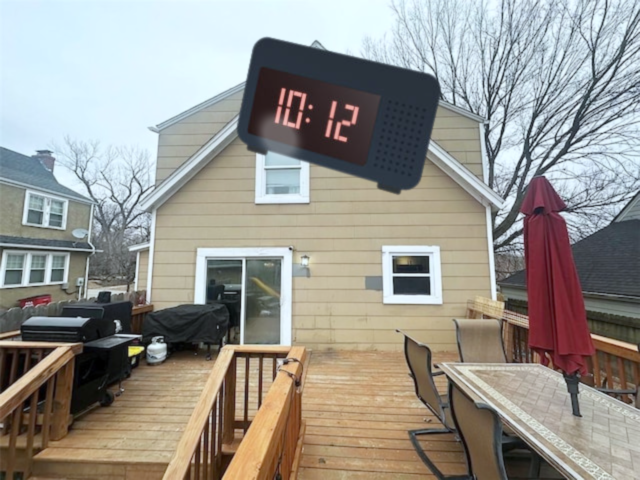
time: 10:12
